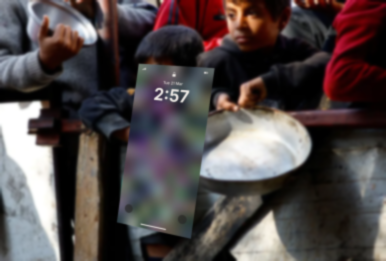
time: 2:57
